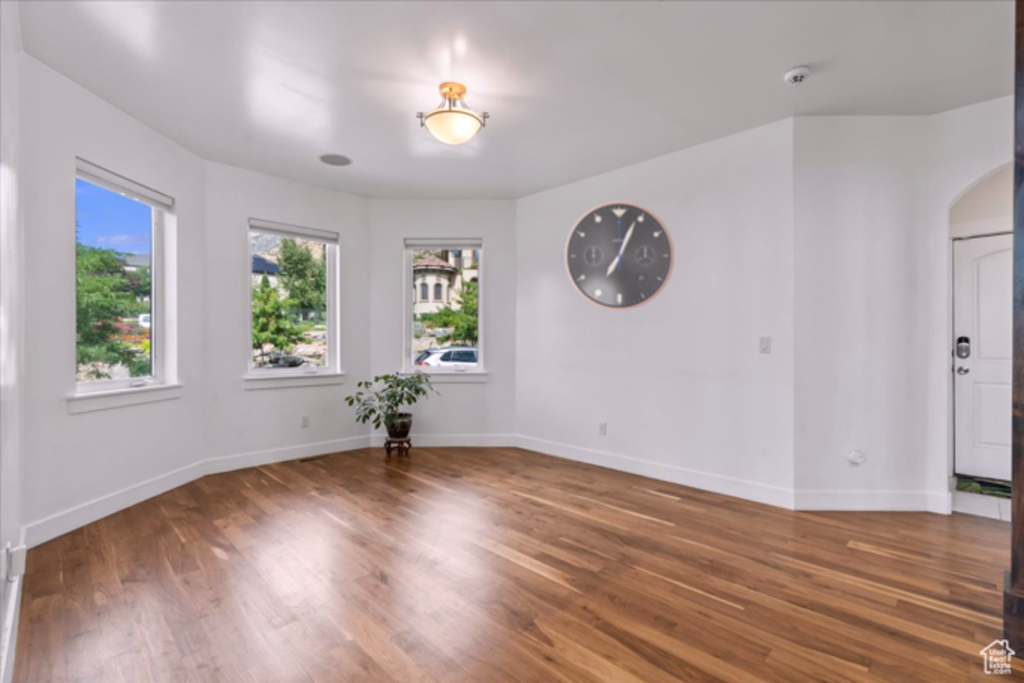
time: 7:04
